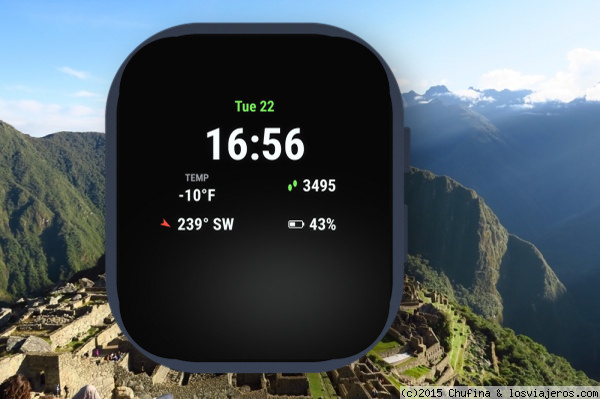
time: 16:56
